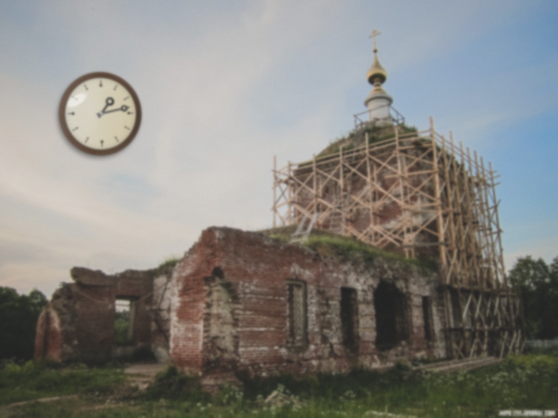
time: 1:13
